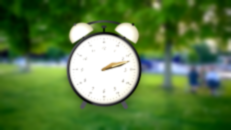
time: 2:12
